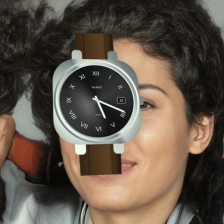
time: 5:19
